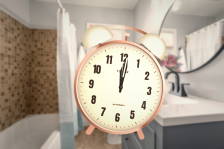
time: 12:01
